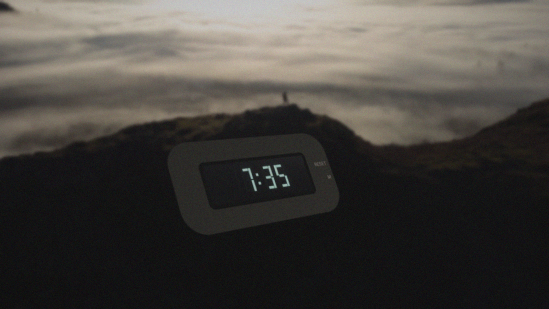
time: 7:35
